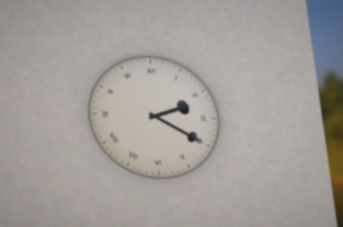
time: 2:20
